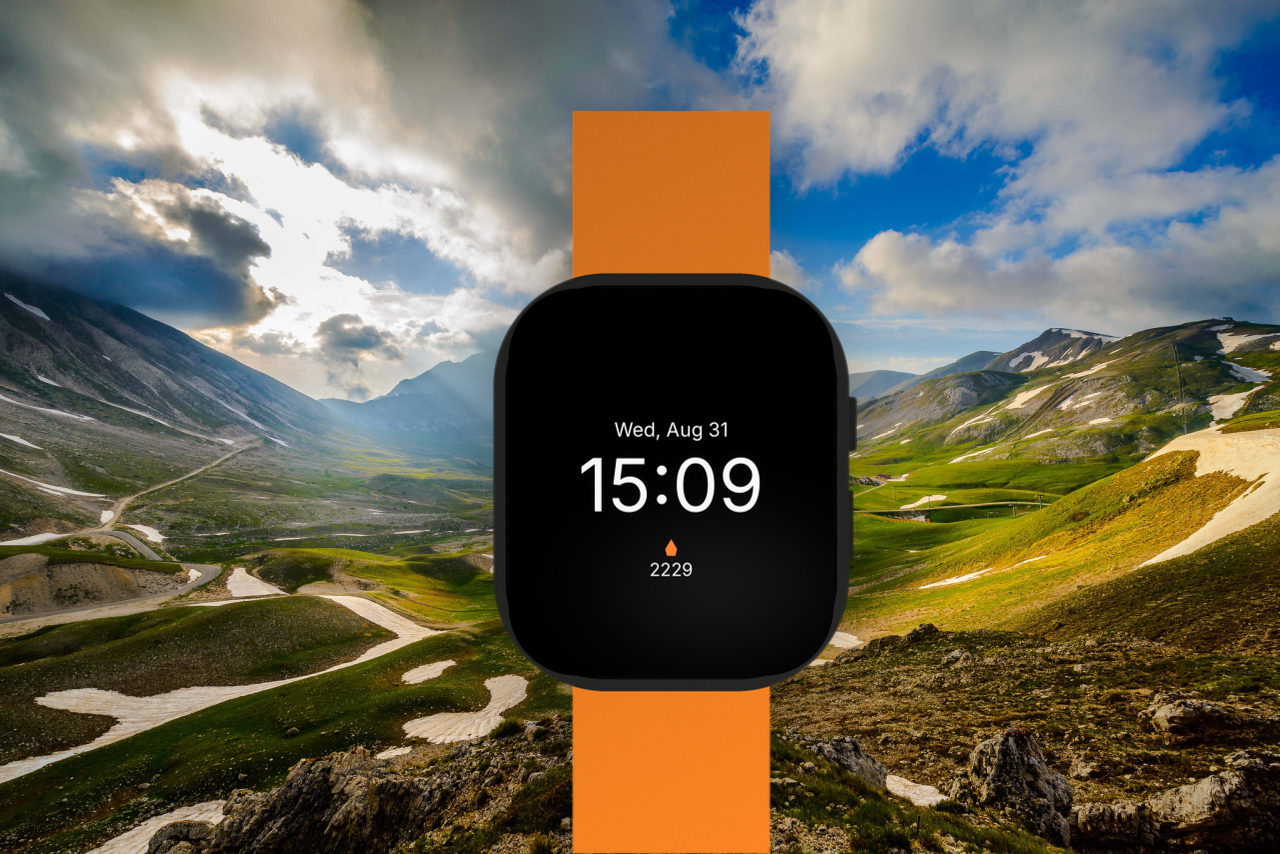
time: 15:09
